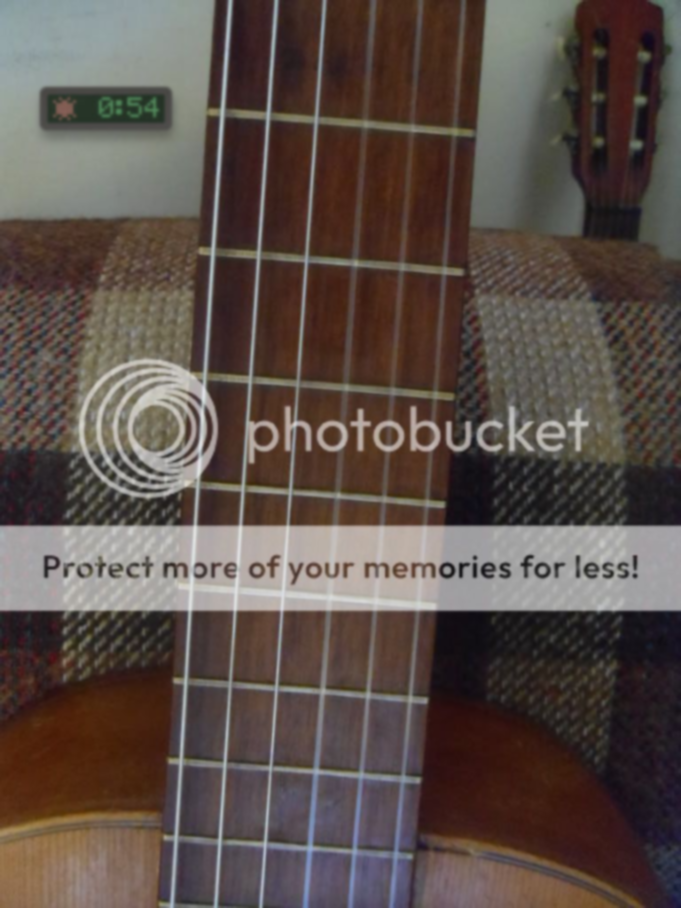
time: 0:54
